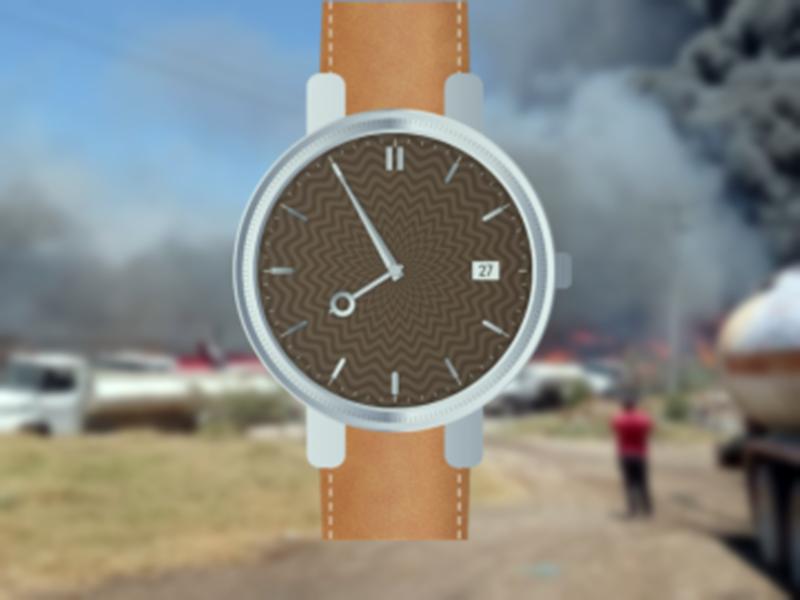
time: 7:55
